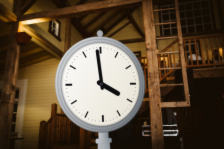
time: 3:59
